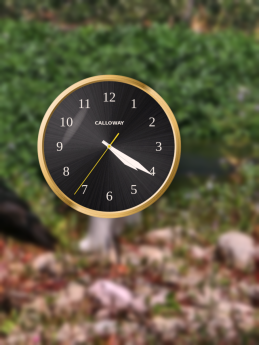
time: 4:20:36
